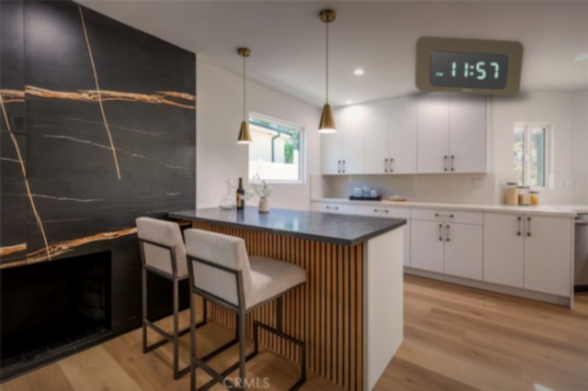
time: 11:57
